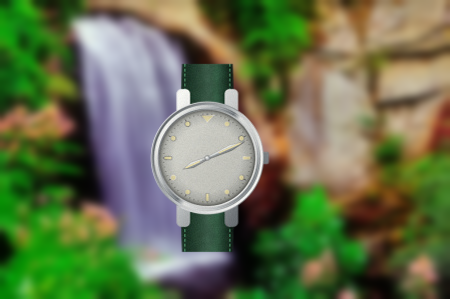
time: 8:11
